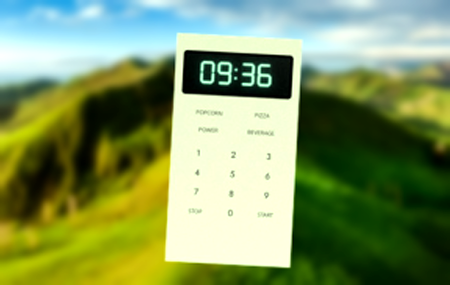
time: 9:36
